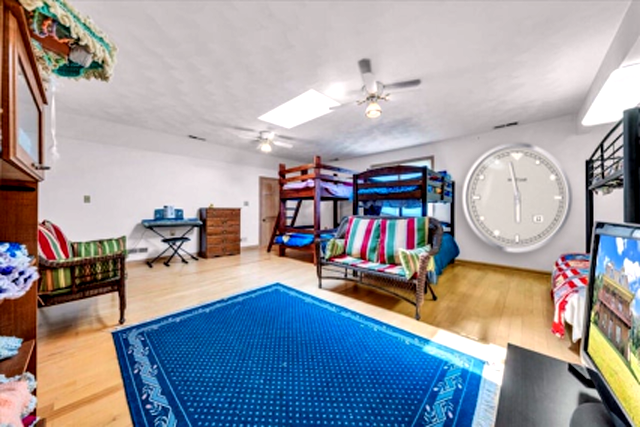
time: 5:58
